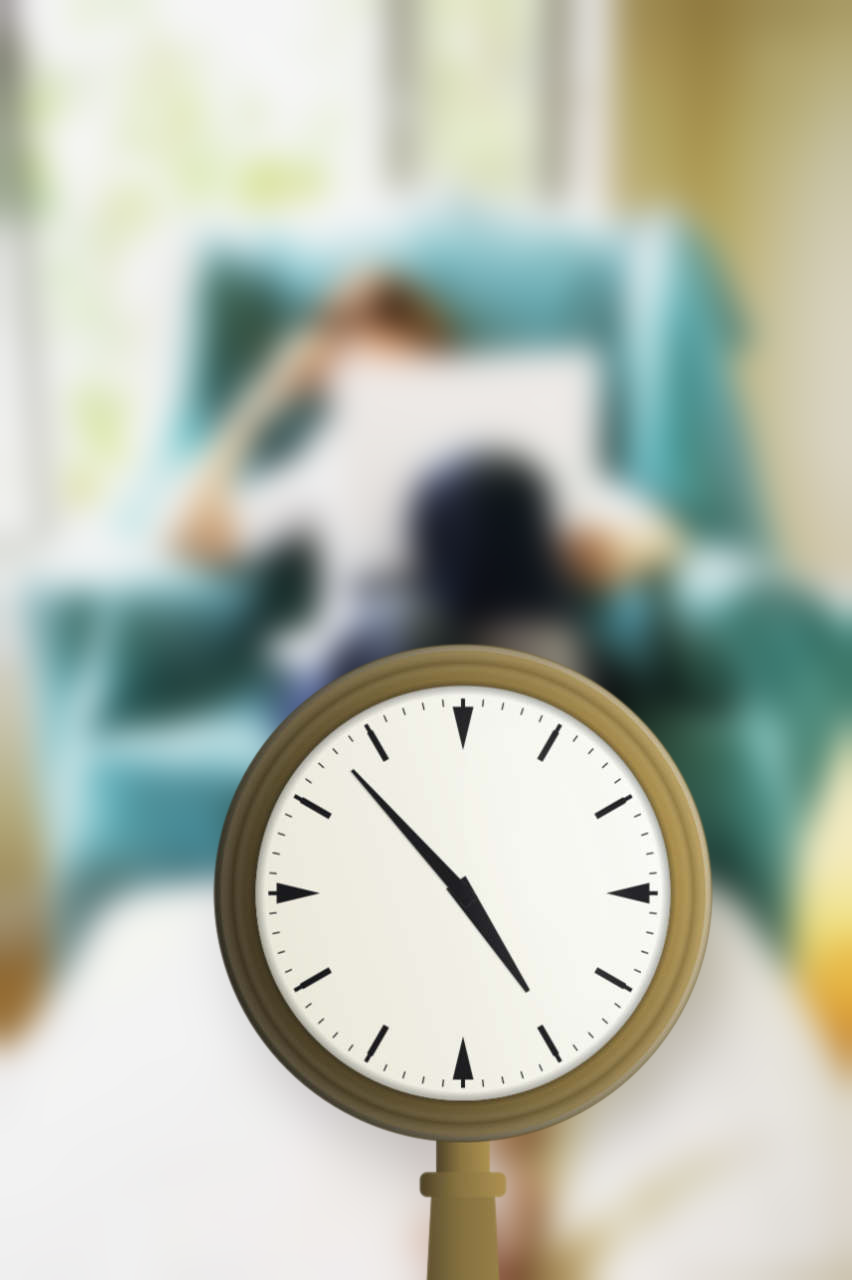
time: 4:53
